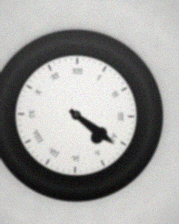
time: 4:21
